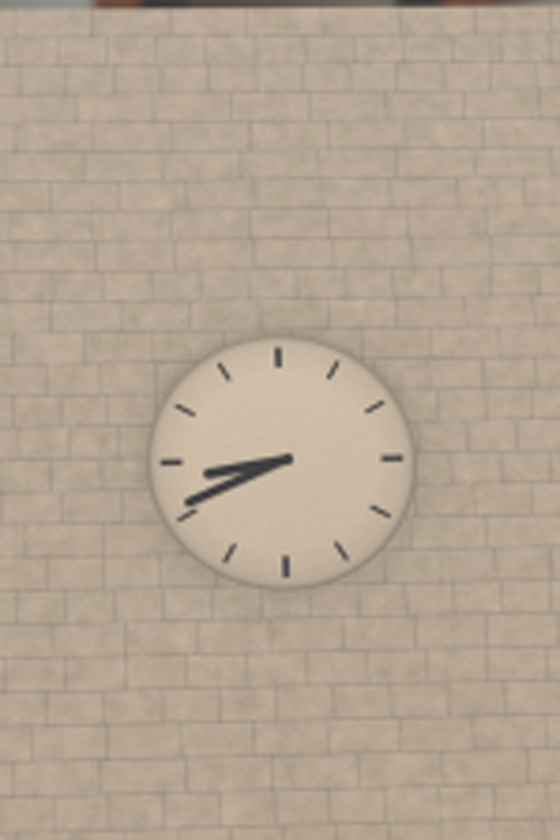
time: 8:41
